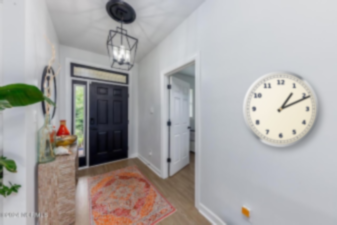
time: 1:11
